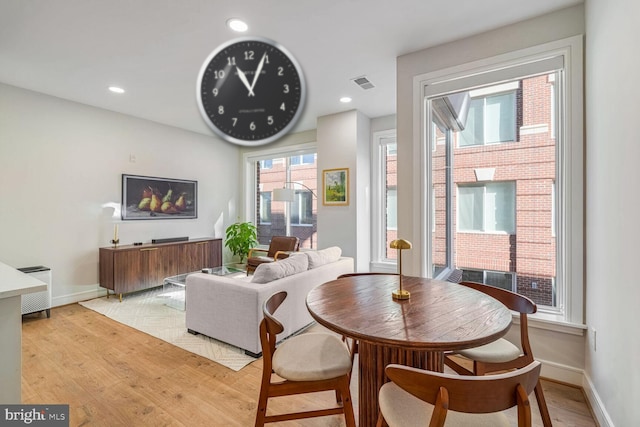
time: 11:04
